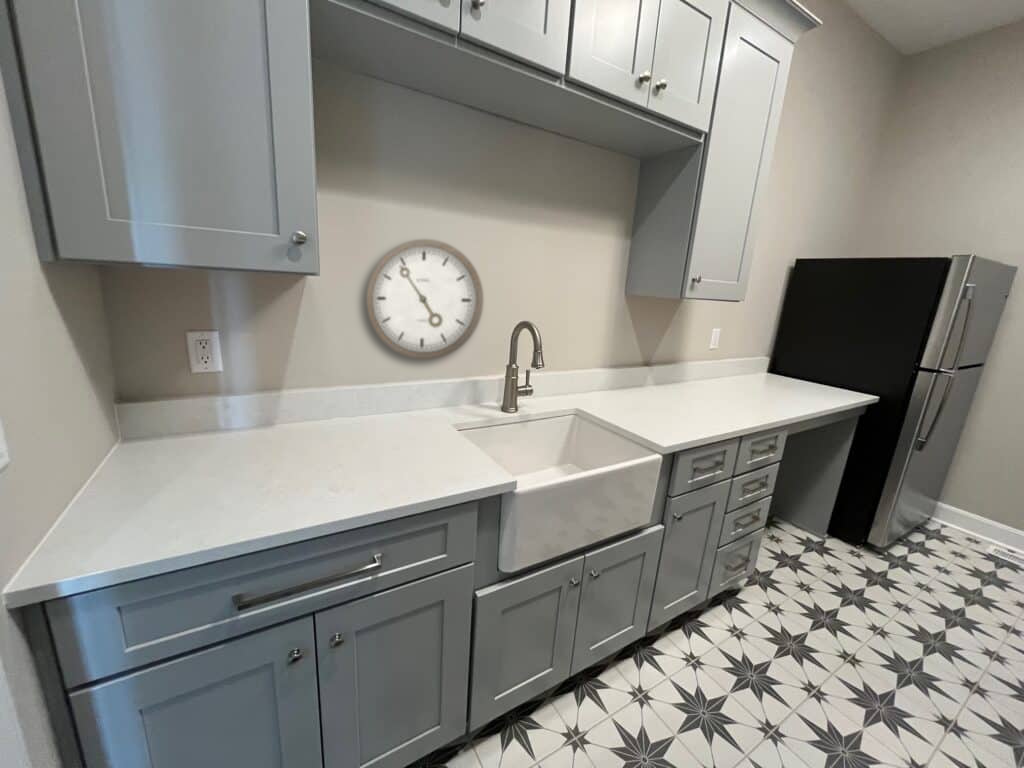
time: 4:54
